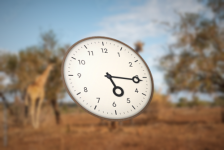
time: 5:16
